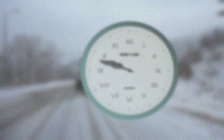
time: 9:48
